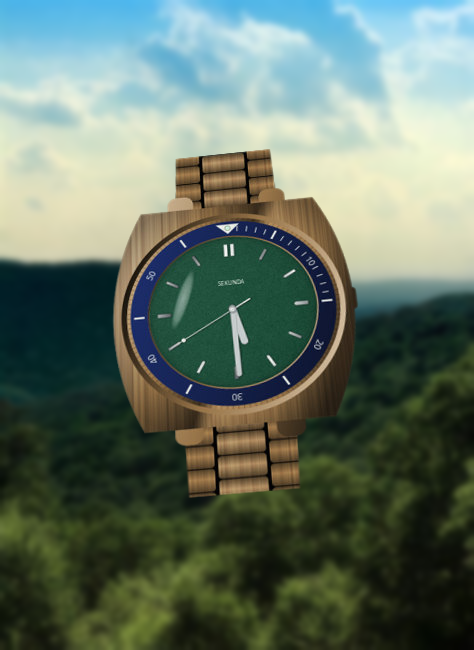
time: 5:29:40
